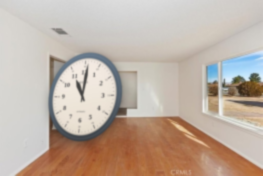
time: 11:01
